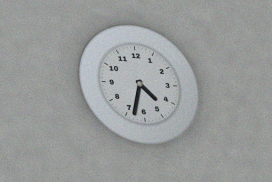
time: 4:33
